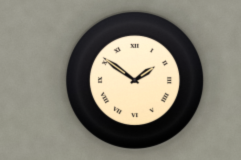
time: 1:51
